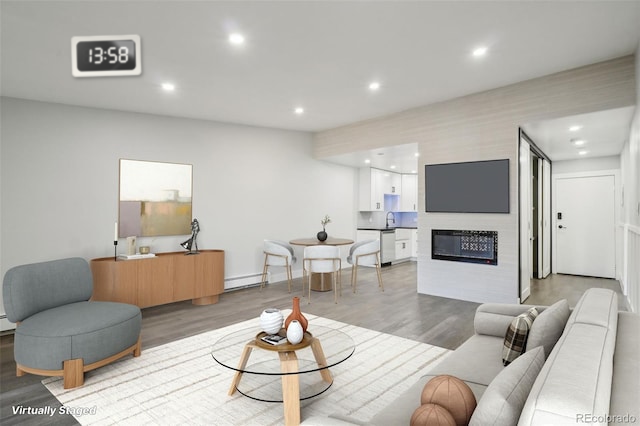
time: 13:58
